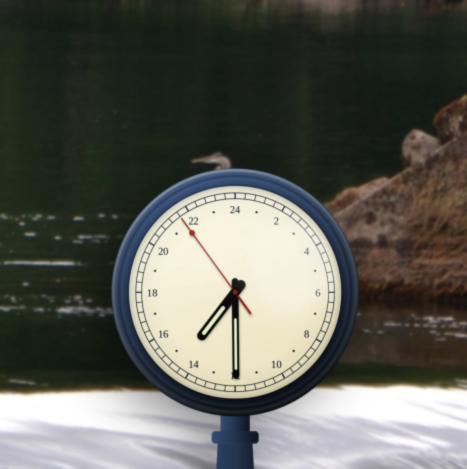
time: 14:29:54
